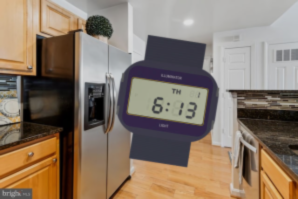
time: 6:13
